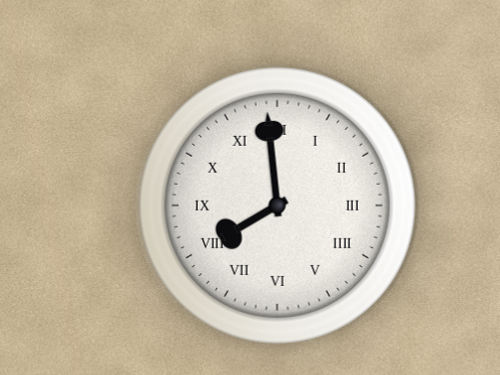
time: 7:59
